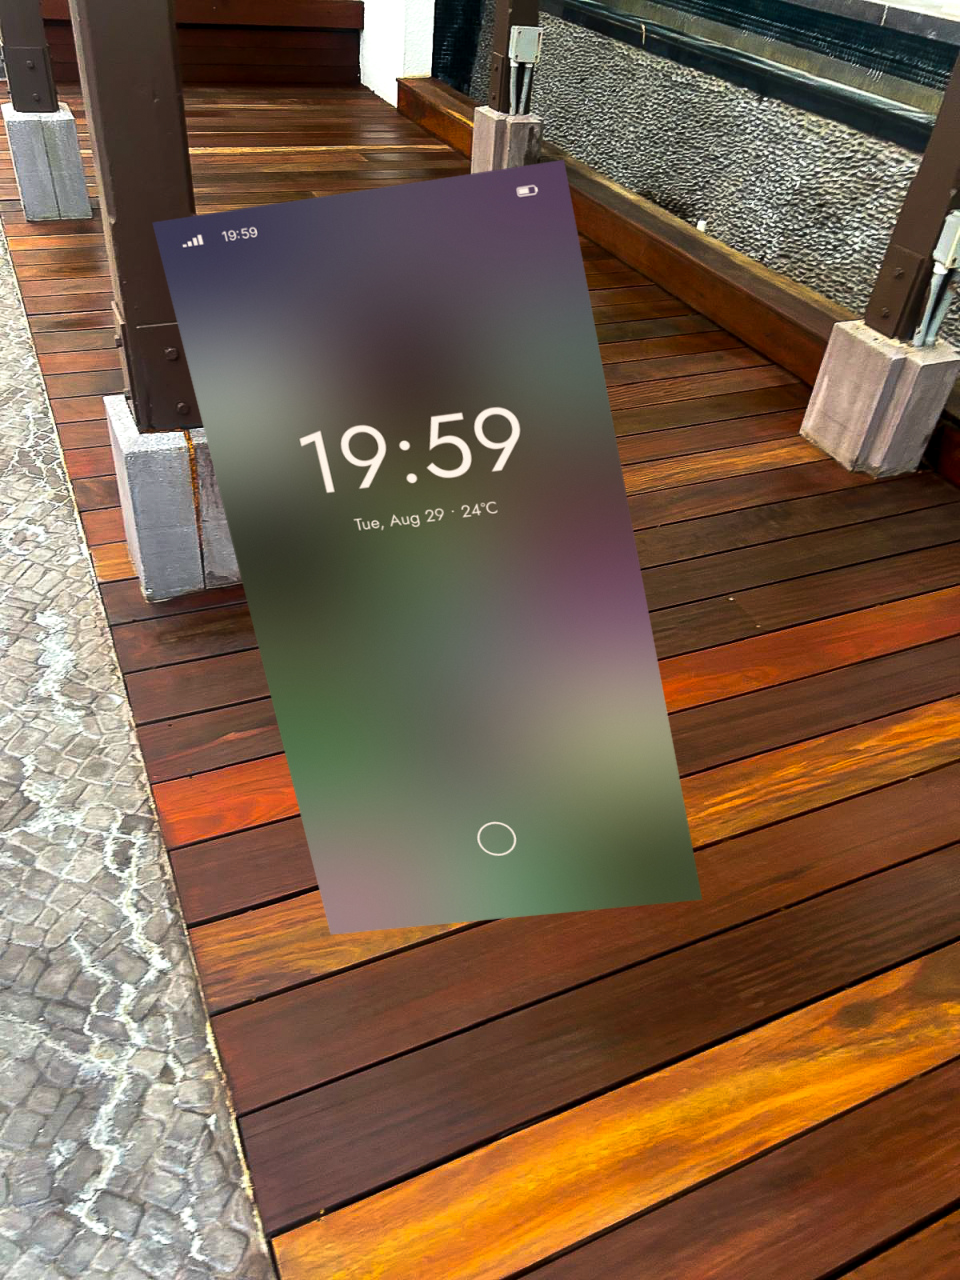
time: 19:59
